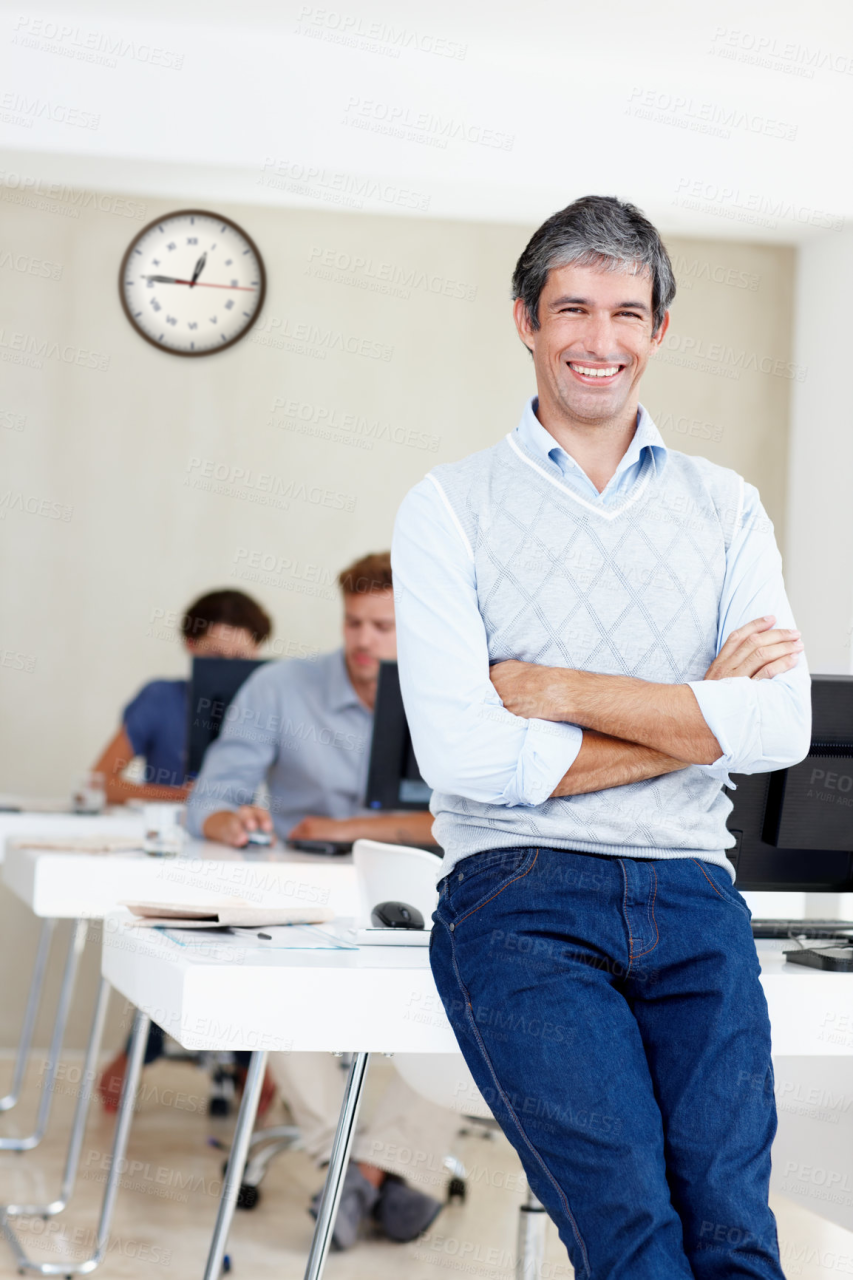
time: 12:46:16
